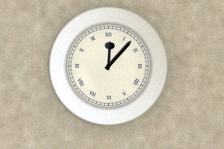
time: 12:07
